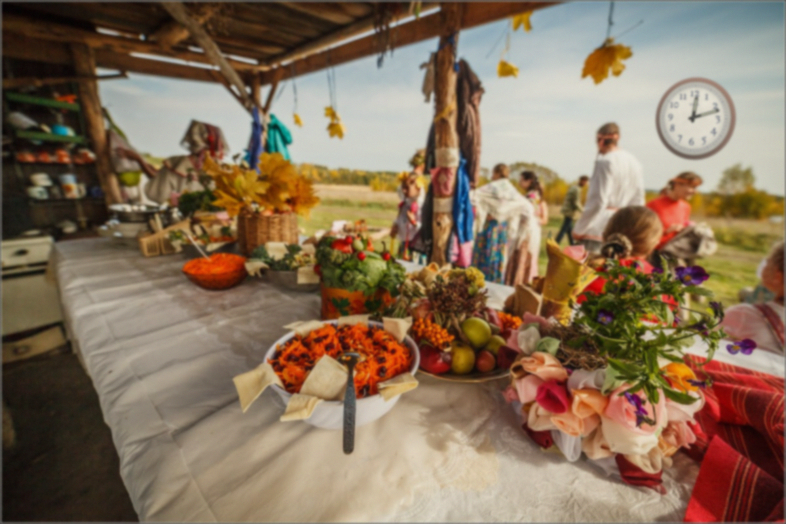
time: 12:12
